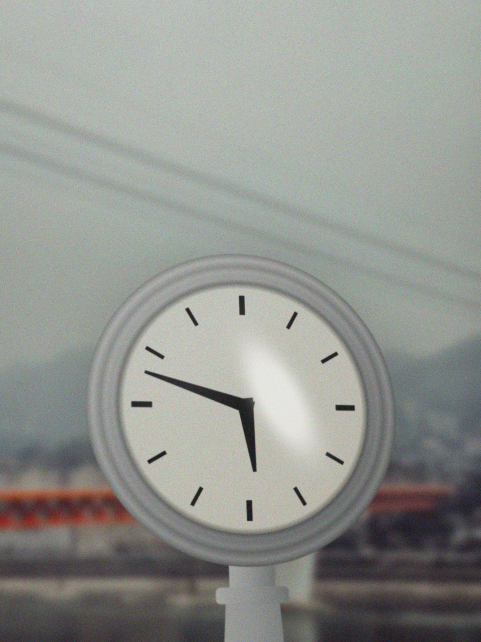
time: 5:48
